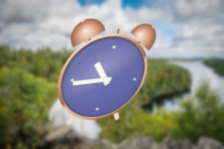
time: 10:44
